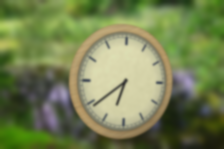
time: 6:39
